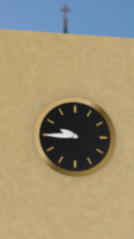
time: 9:45
